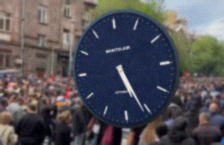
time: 5:26
